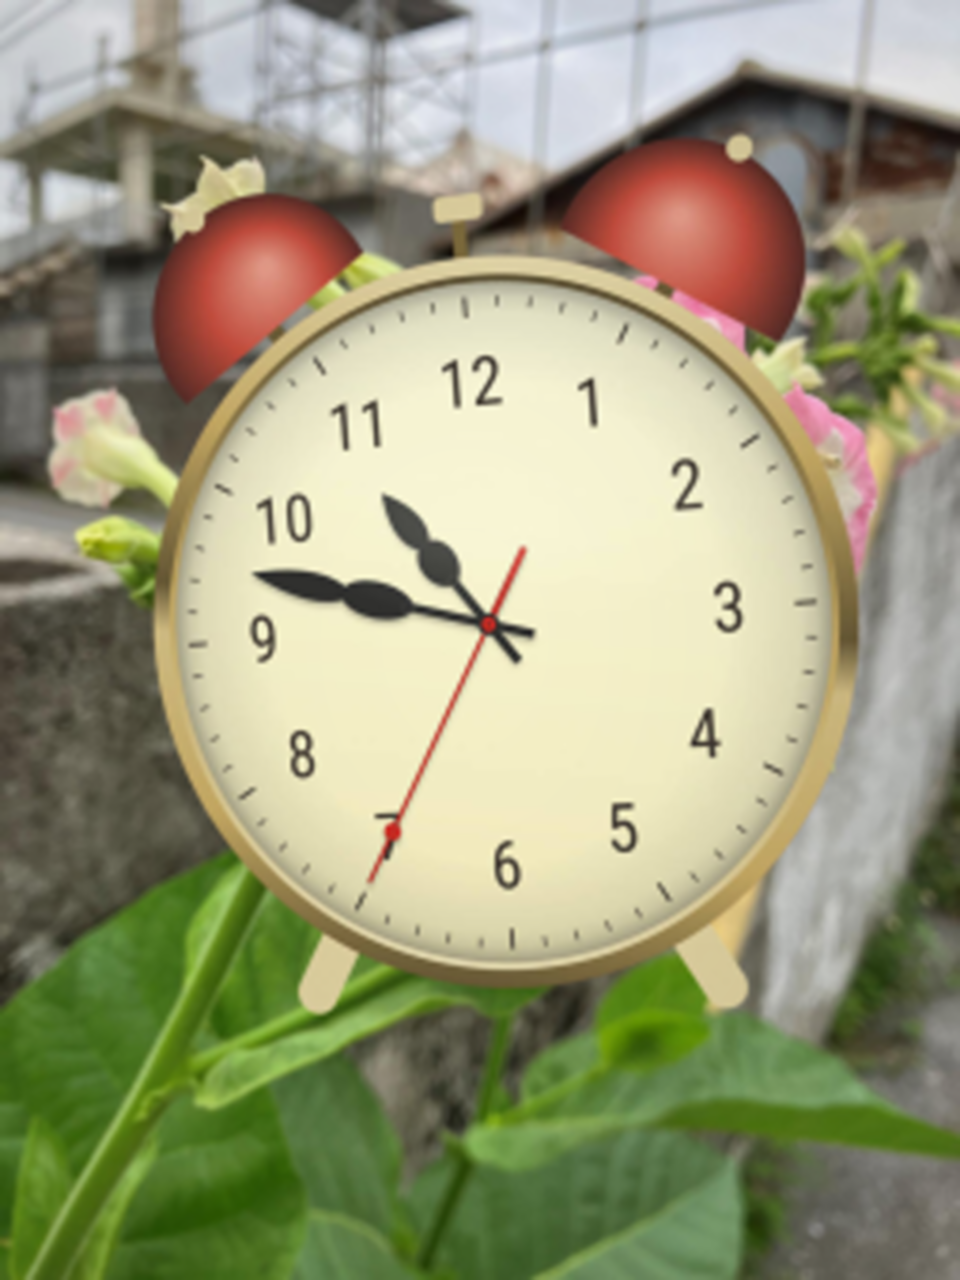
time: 10:47:35
